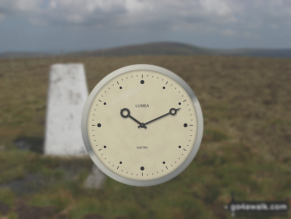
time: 10:11
